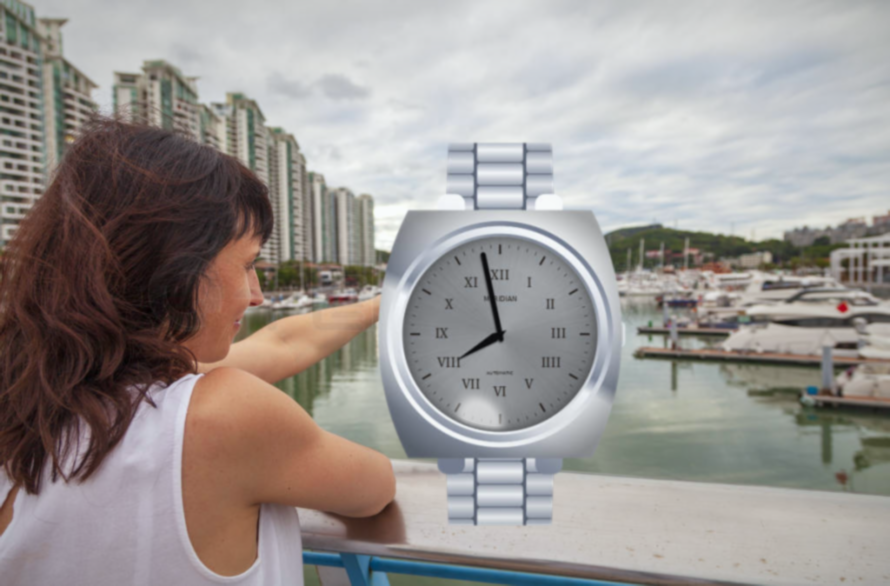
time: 7:58
